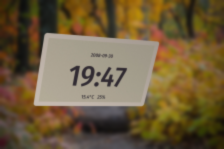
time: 19:47
